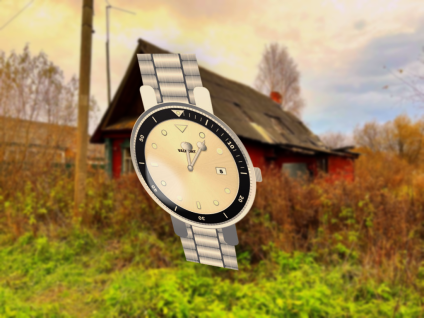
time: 12:06
